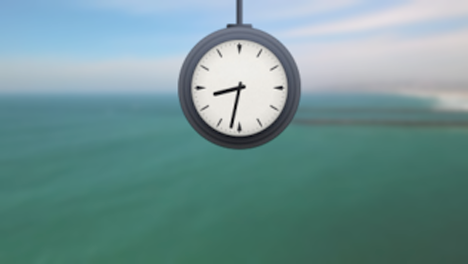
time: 8:32
